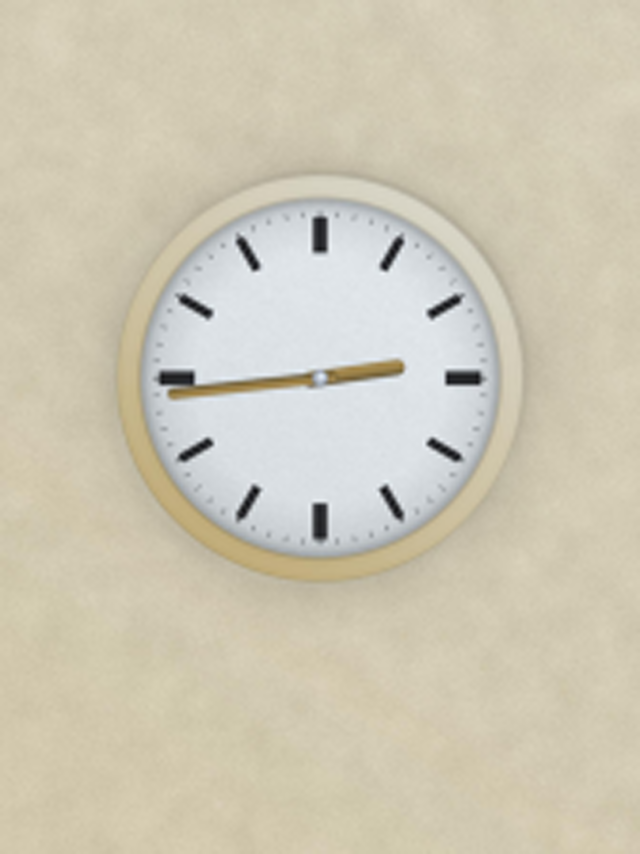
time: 2:44
